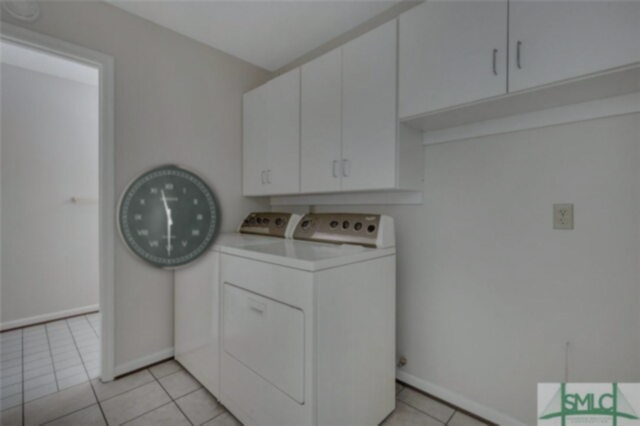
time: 11:30
